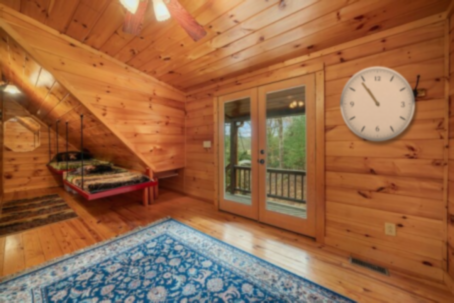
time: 10:54
